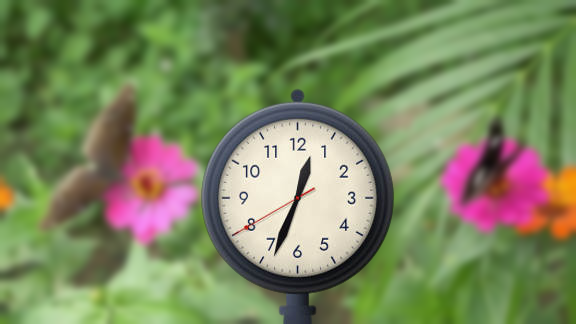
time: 12:33:40
